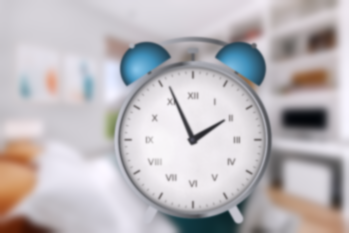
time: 1:56
